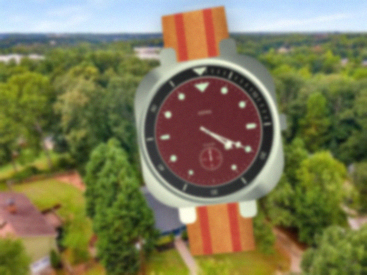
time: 4:20
